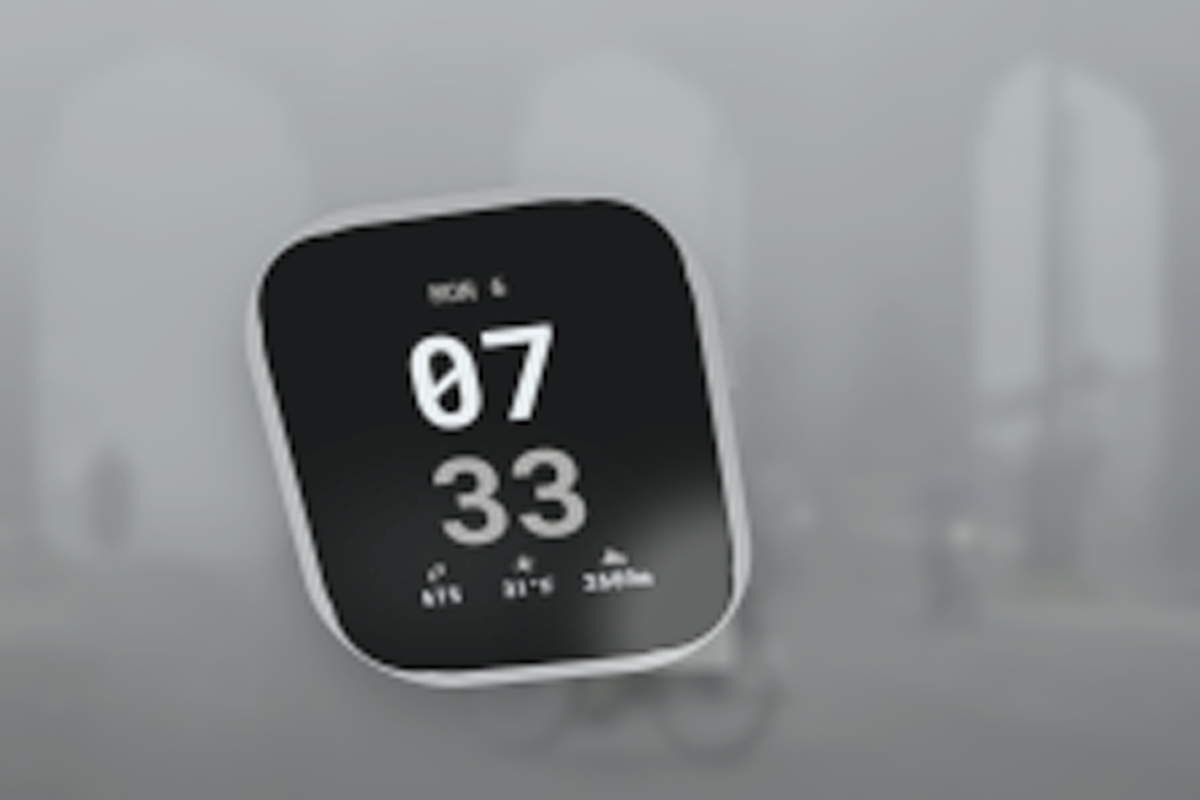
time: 7:33
